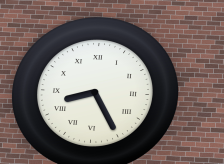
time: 8:25
